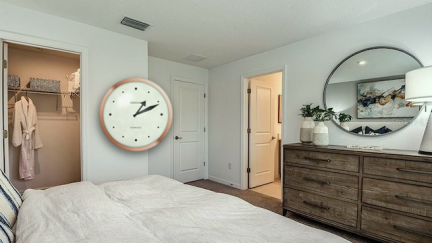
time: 1:11
